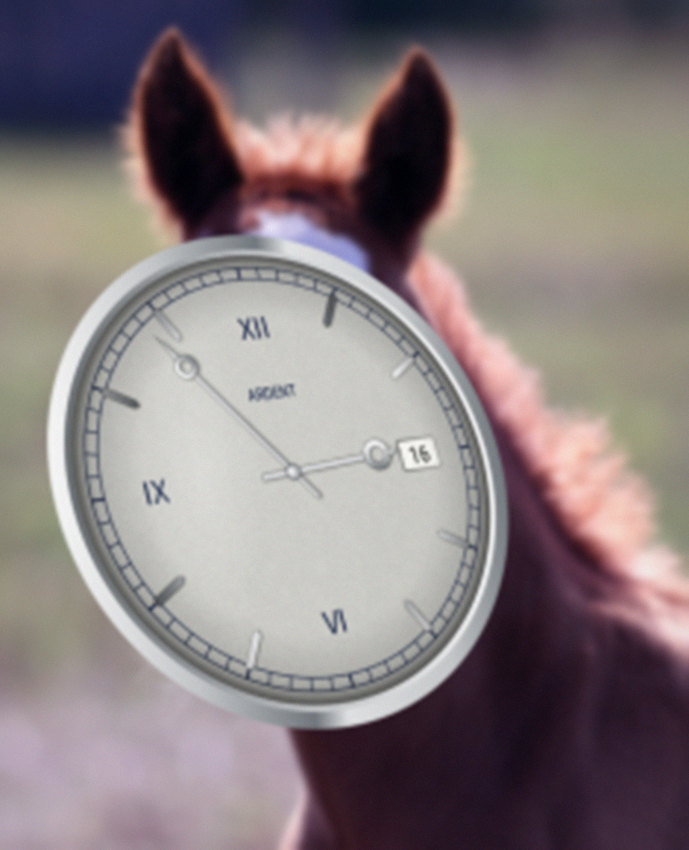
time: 2:54
